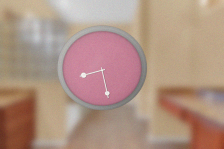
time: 8:28
